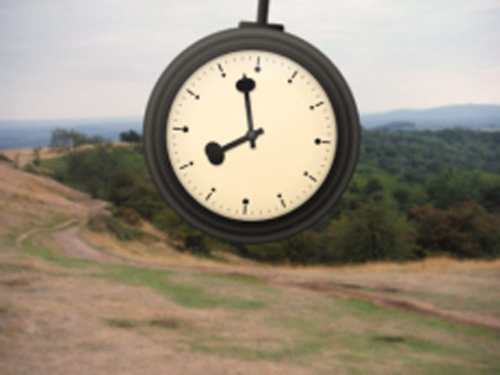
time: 7:58
